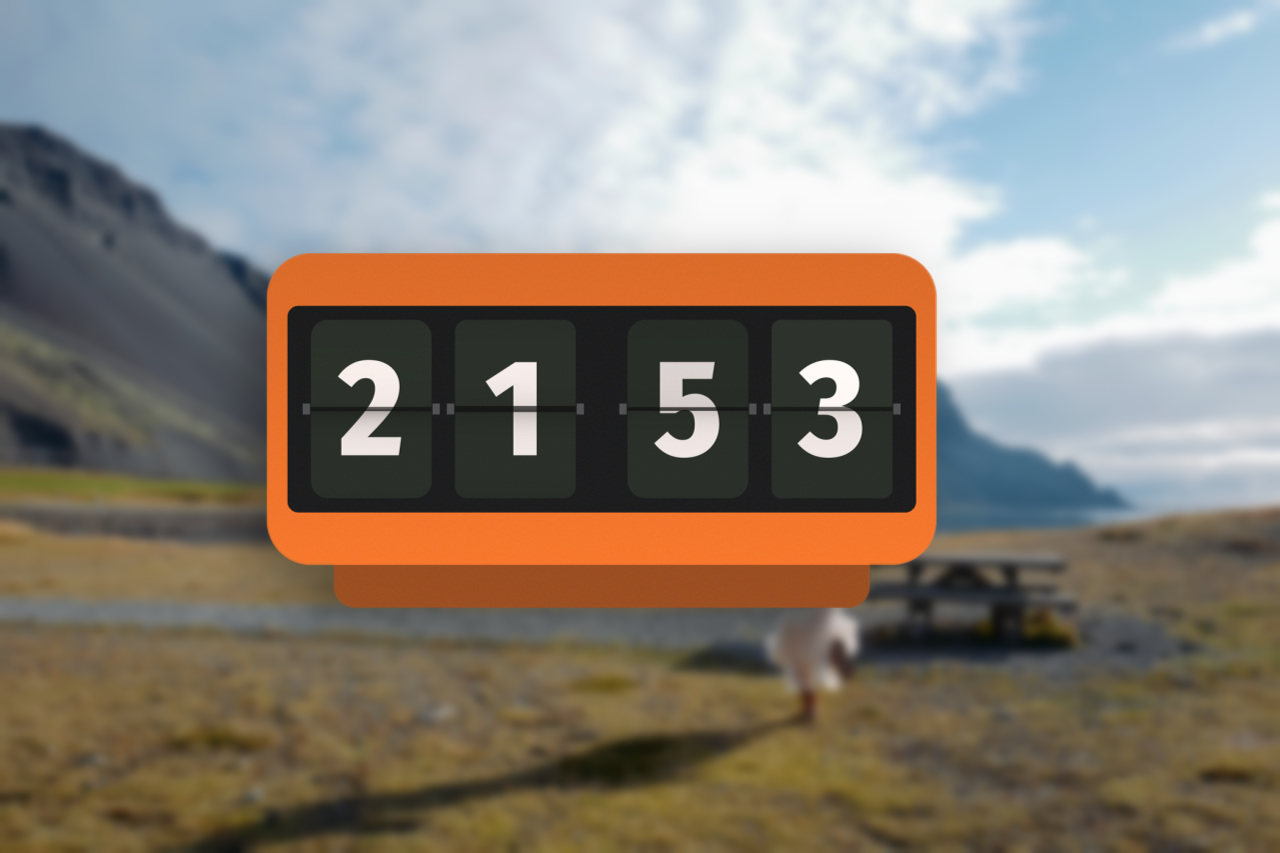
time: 21:53
